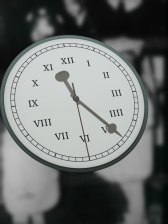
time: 11:23:30
